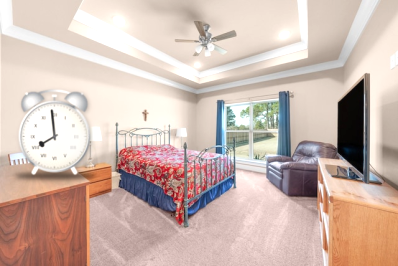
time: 7:59
